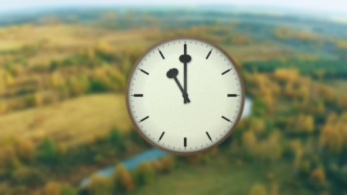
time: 11:00
